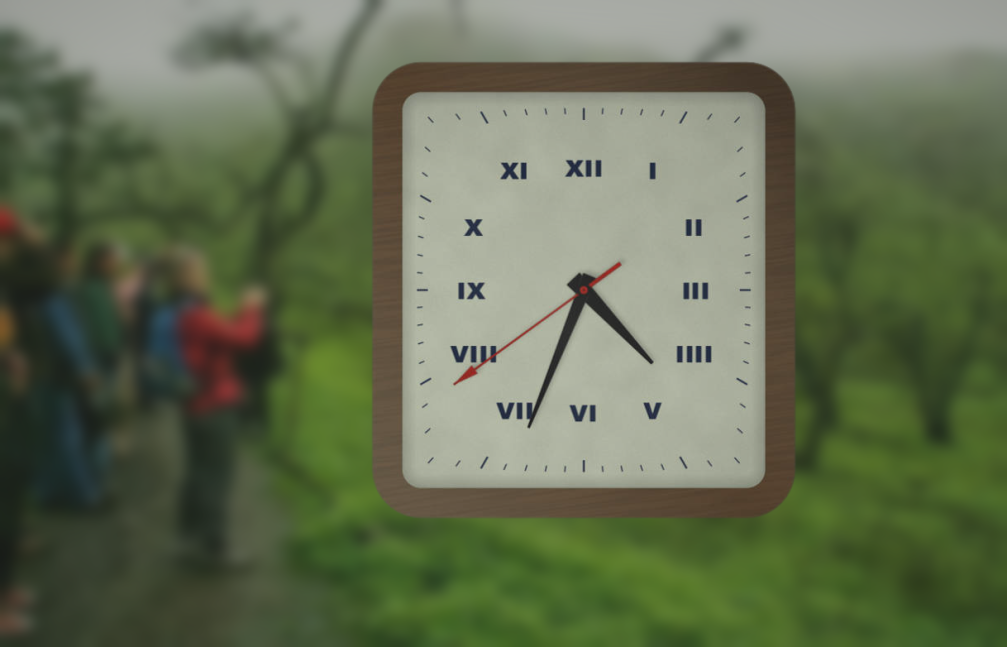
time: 4:33:39
